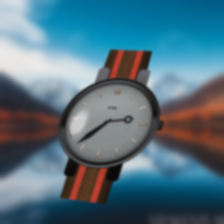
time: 2:37
